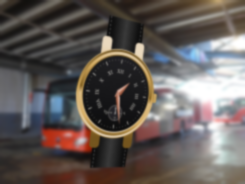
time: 1:28
